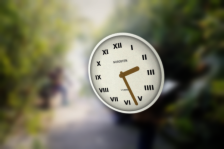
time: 2:27
